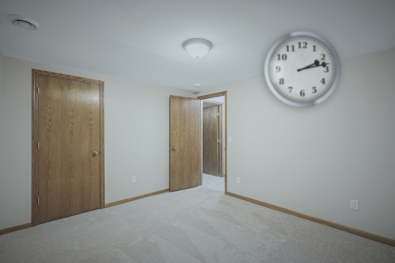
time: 2:13
